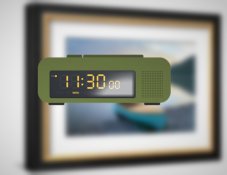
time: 11:30:00
